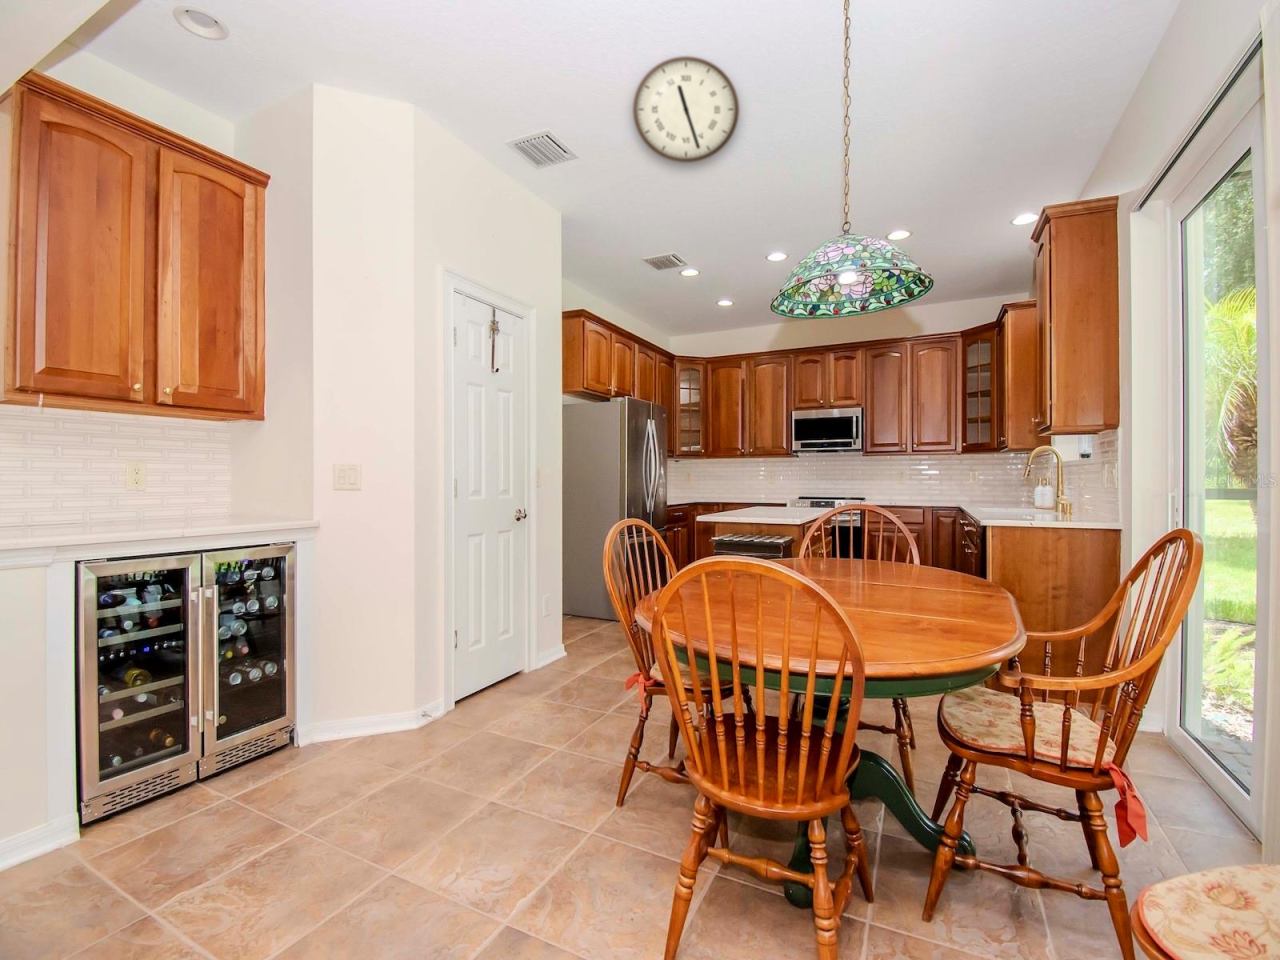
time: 11:27
